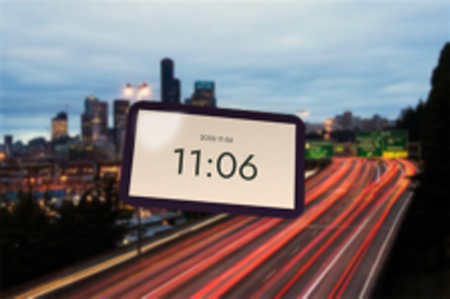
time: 11:06
